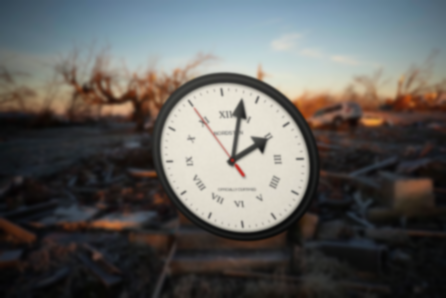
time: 2:02:55
